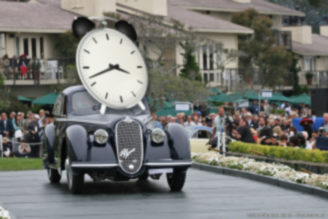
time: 3:42
